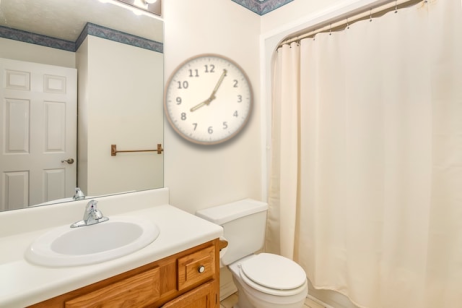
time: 8:05
